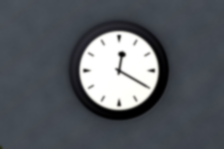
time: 12:20
